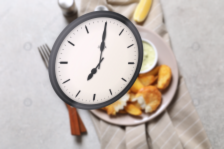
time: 7:00
